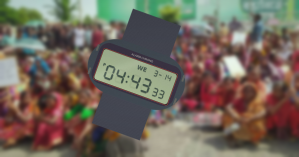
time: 4:43:33
